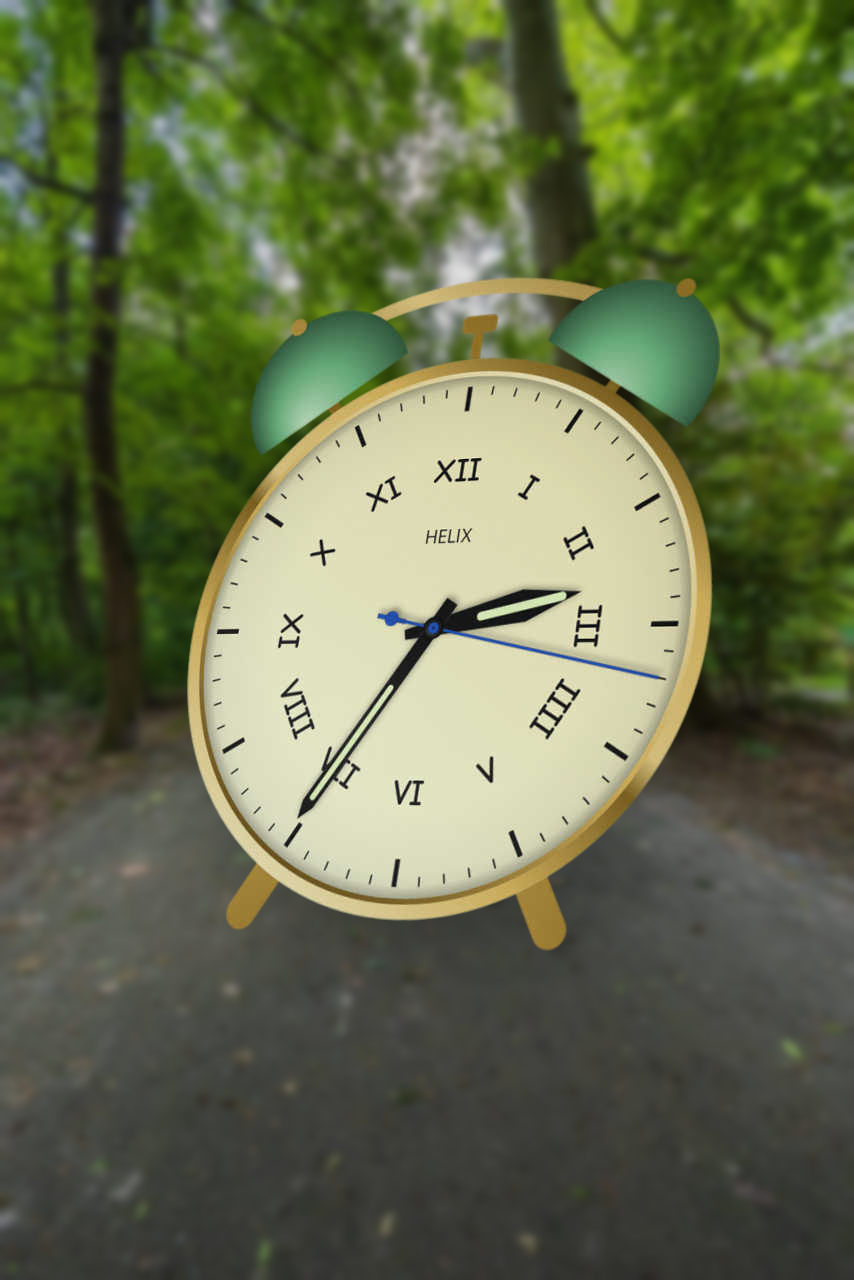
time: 2:35:17
